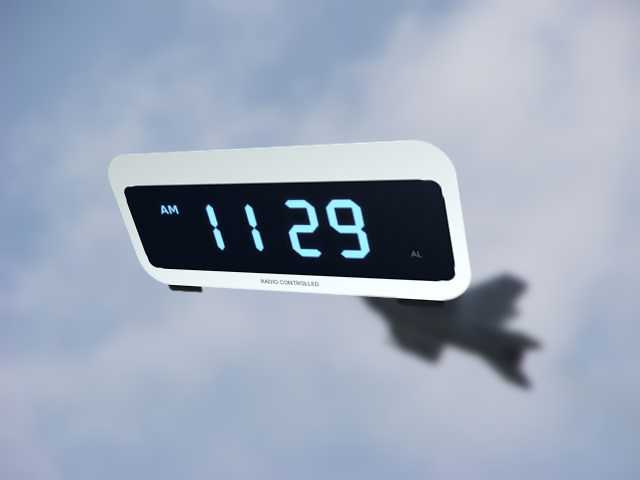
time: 11:29
